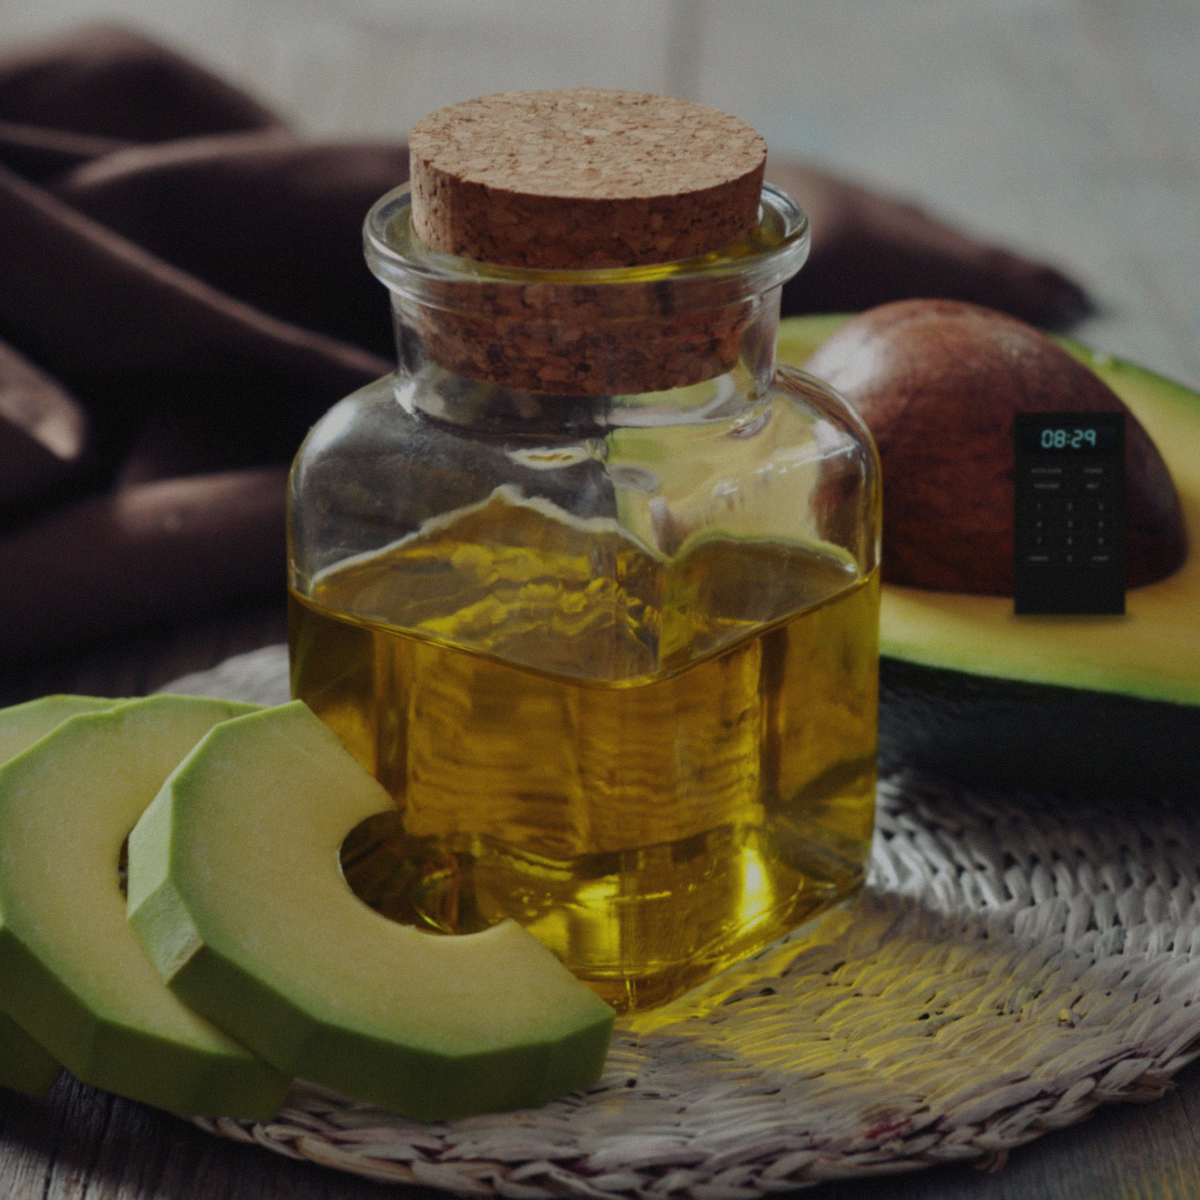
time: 8:29
